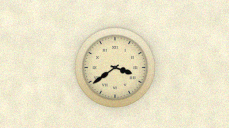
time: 3:39
